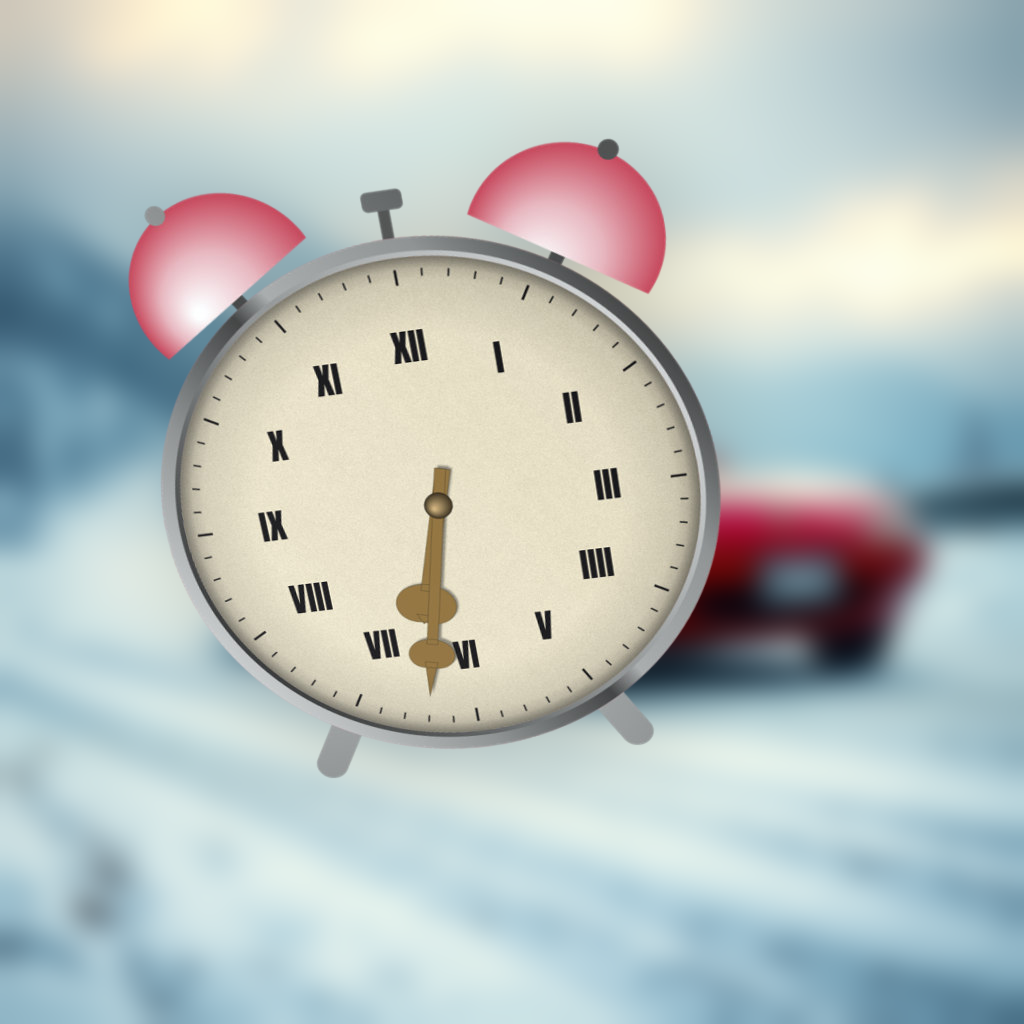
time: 6:32
